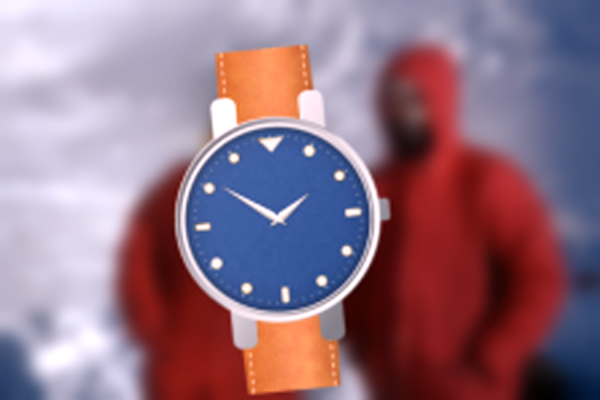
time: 1:51
